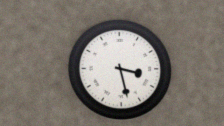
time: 3:28
